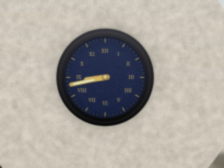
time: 8:43
